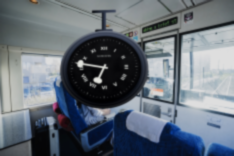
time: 6:47
